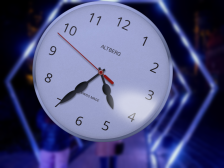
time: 4:34:48
